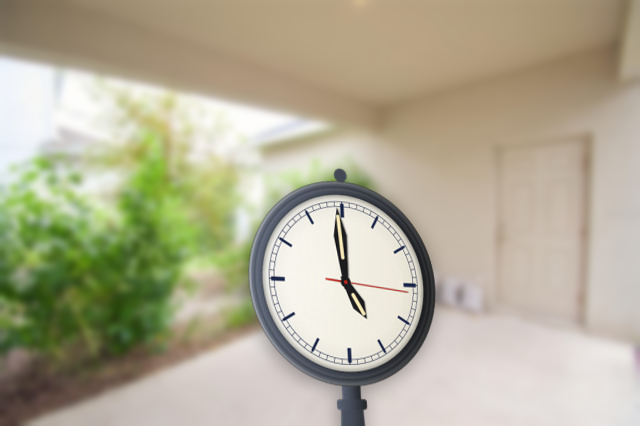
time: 4:59:16
